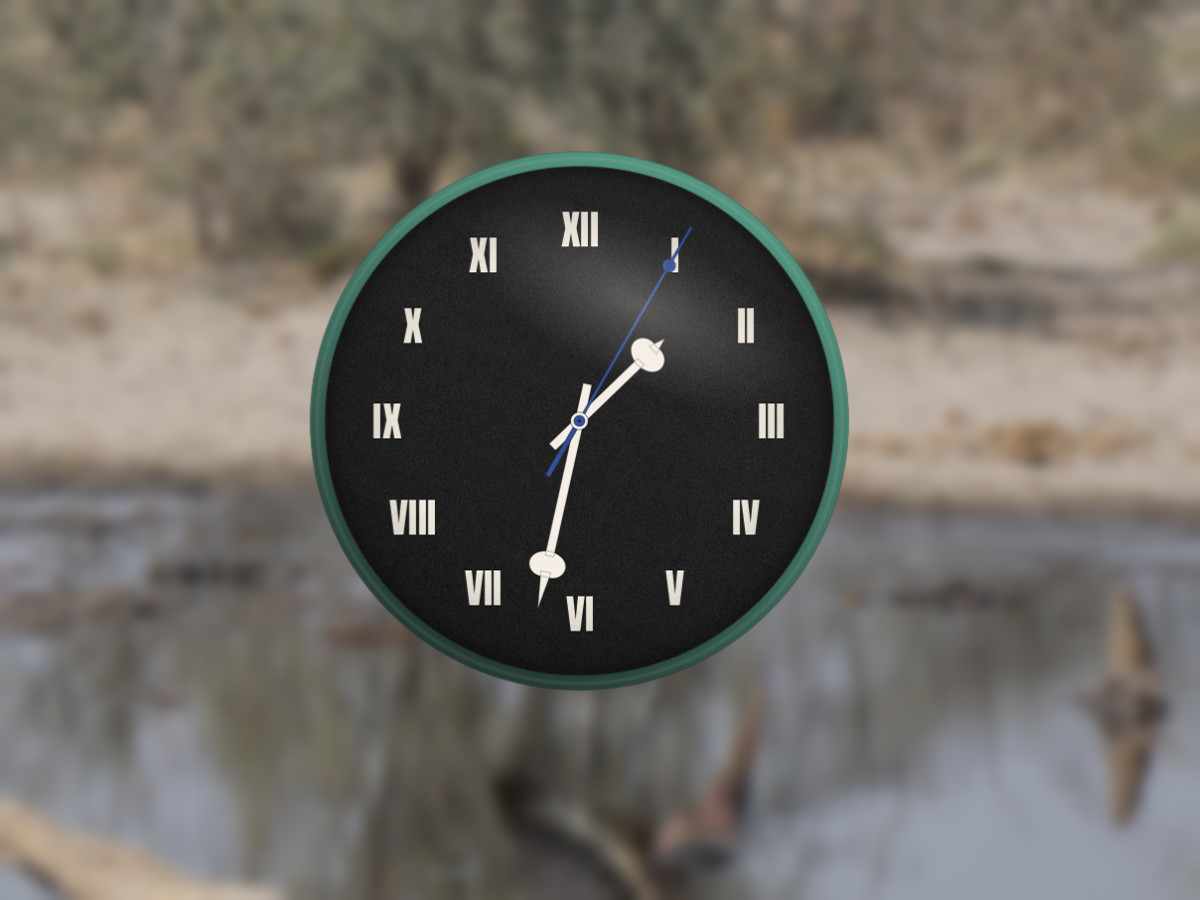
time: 1:32:05
